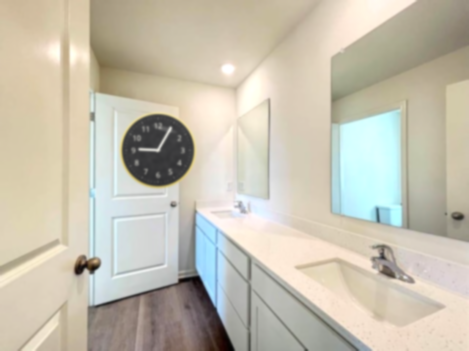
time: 9:05
